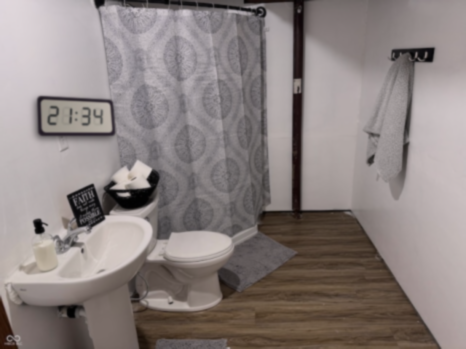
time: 21:34
